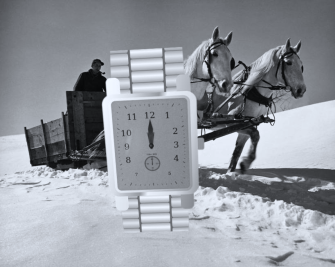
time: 12:00
